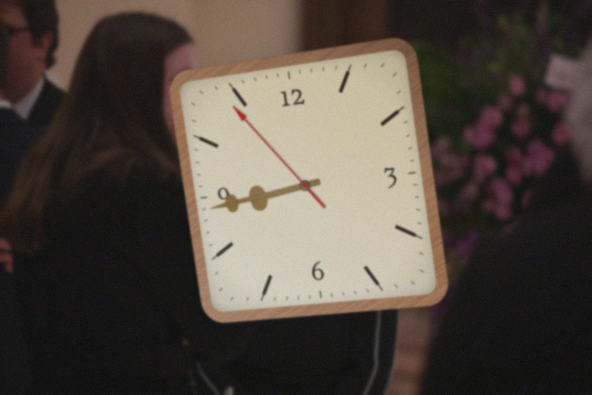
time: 8:43:54
